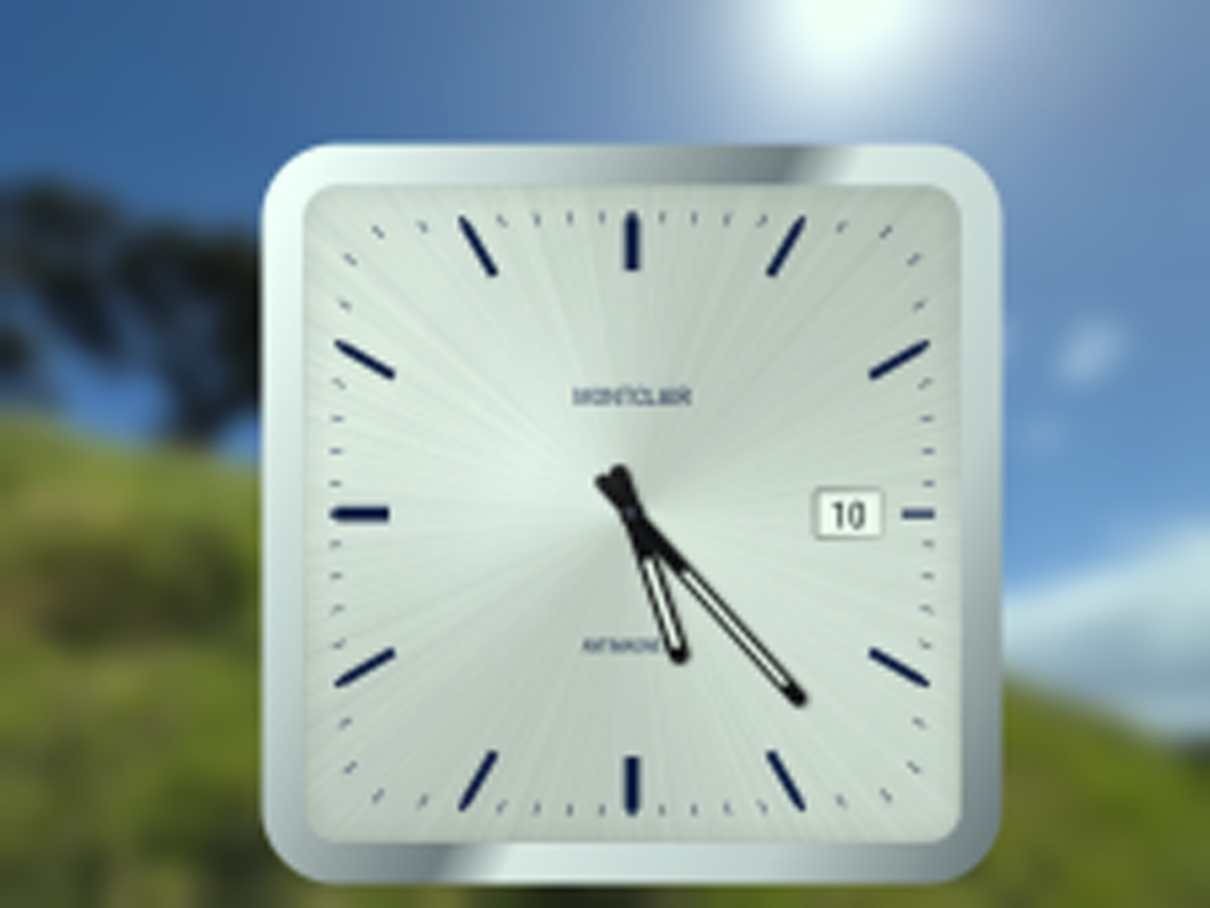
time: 5:23
